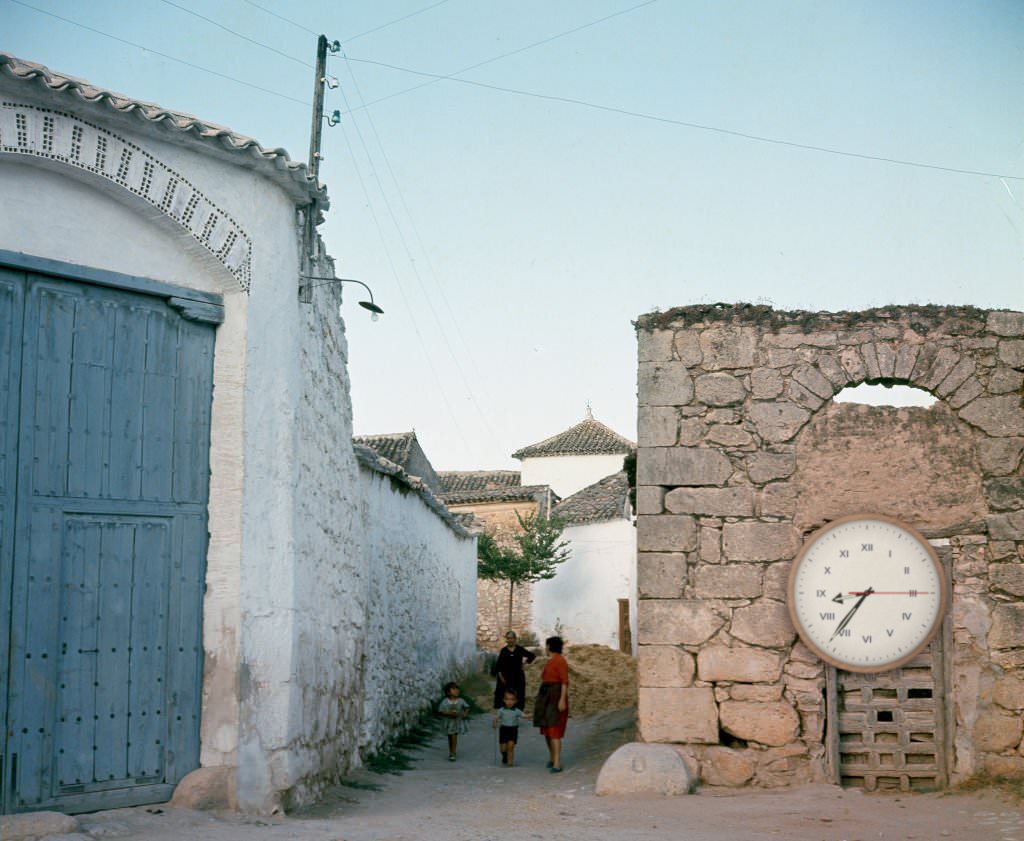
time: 8:36:15
